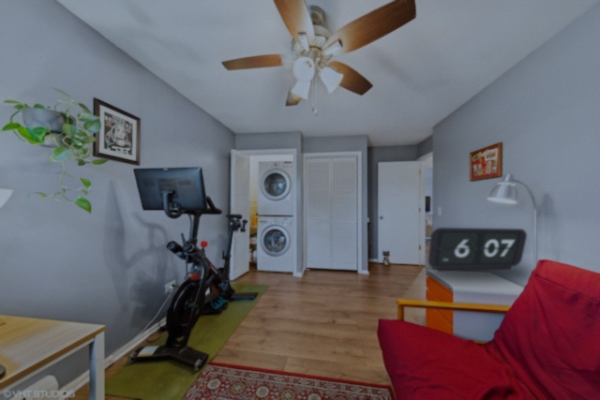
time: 6:07
